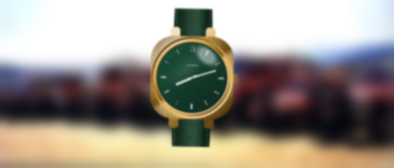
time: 8:12
